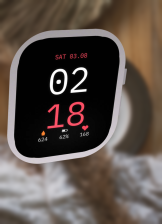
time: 2:18
